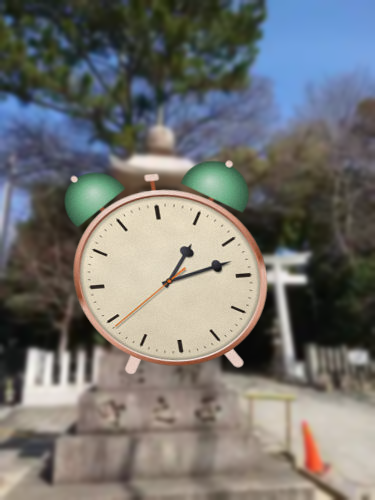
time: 1:12:39
